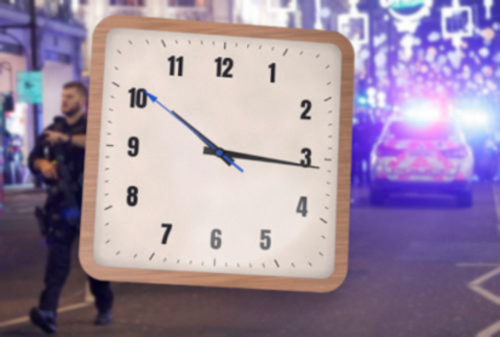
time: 10:15:51
